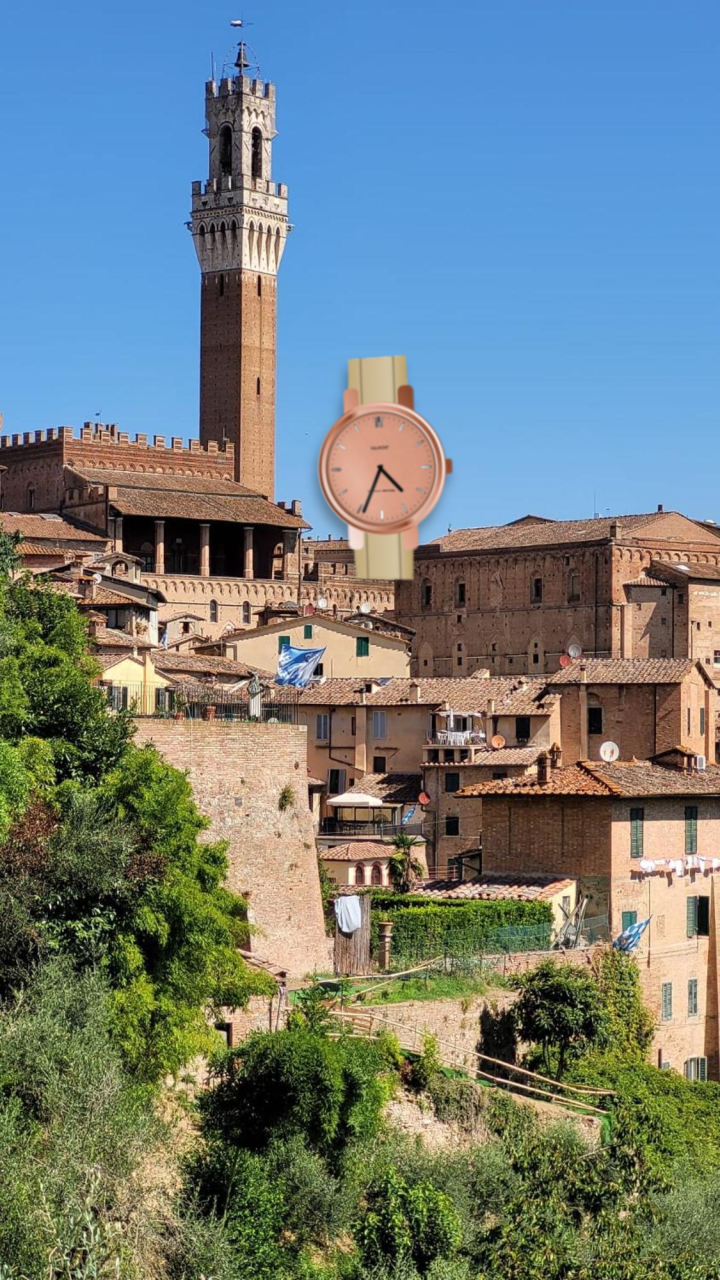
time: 4:34
